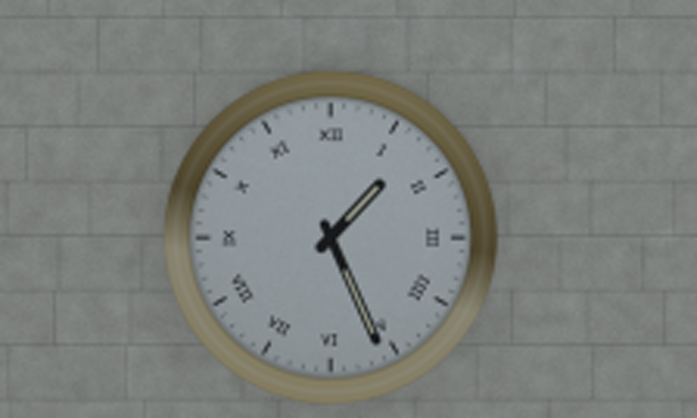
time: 1:26
